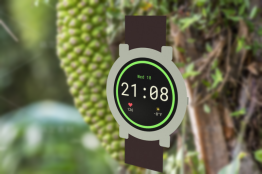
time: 21:08
